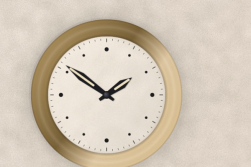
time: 1:51
